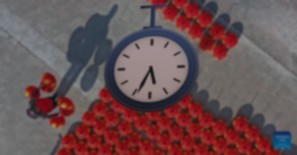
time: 5:34
